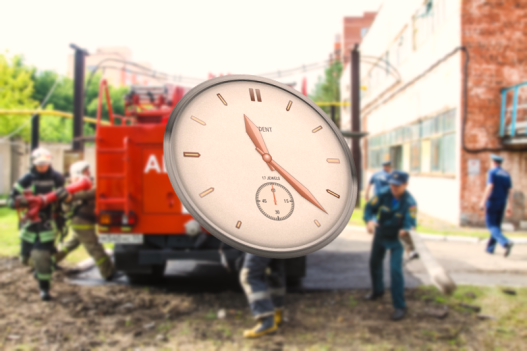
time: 11:23
